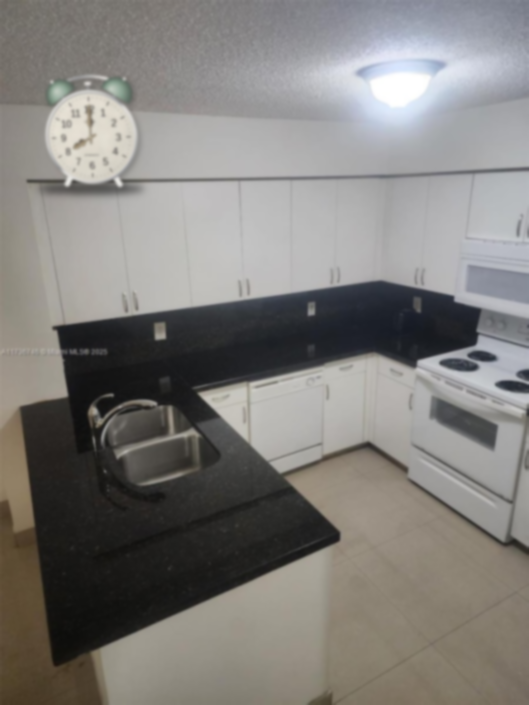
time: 8:00
